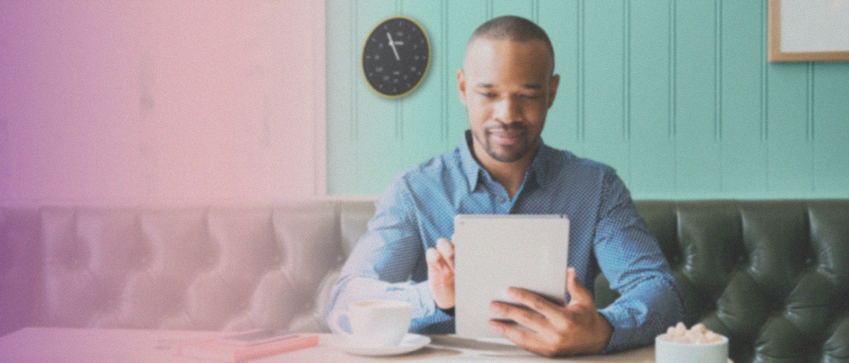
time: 10:55
